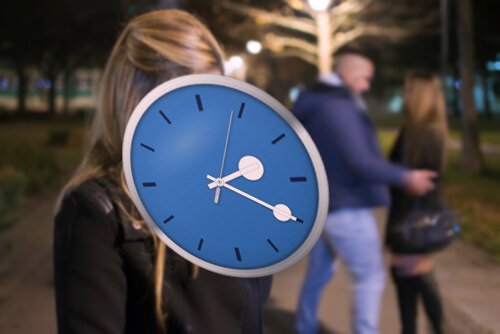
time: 2:20:04
